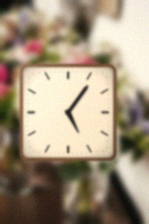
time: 5:06
